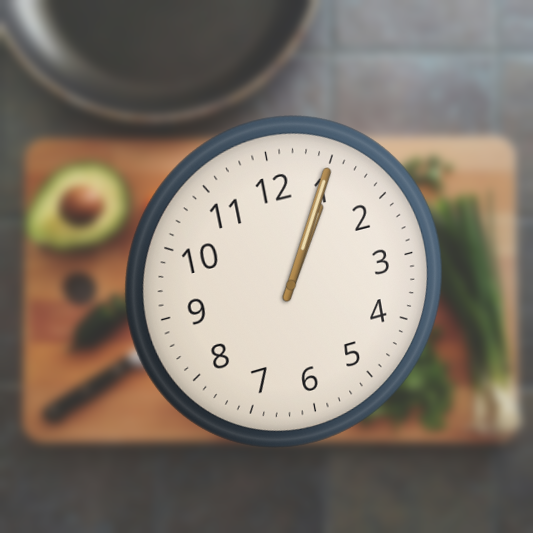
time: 1:05
